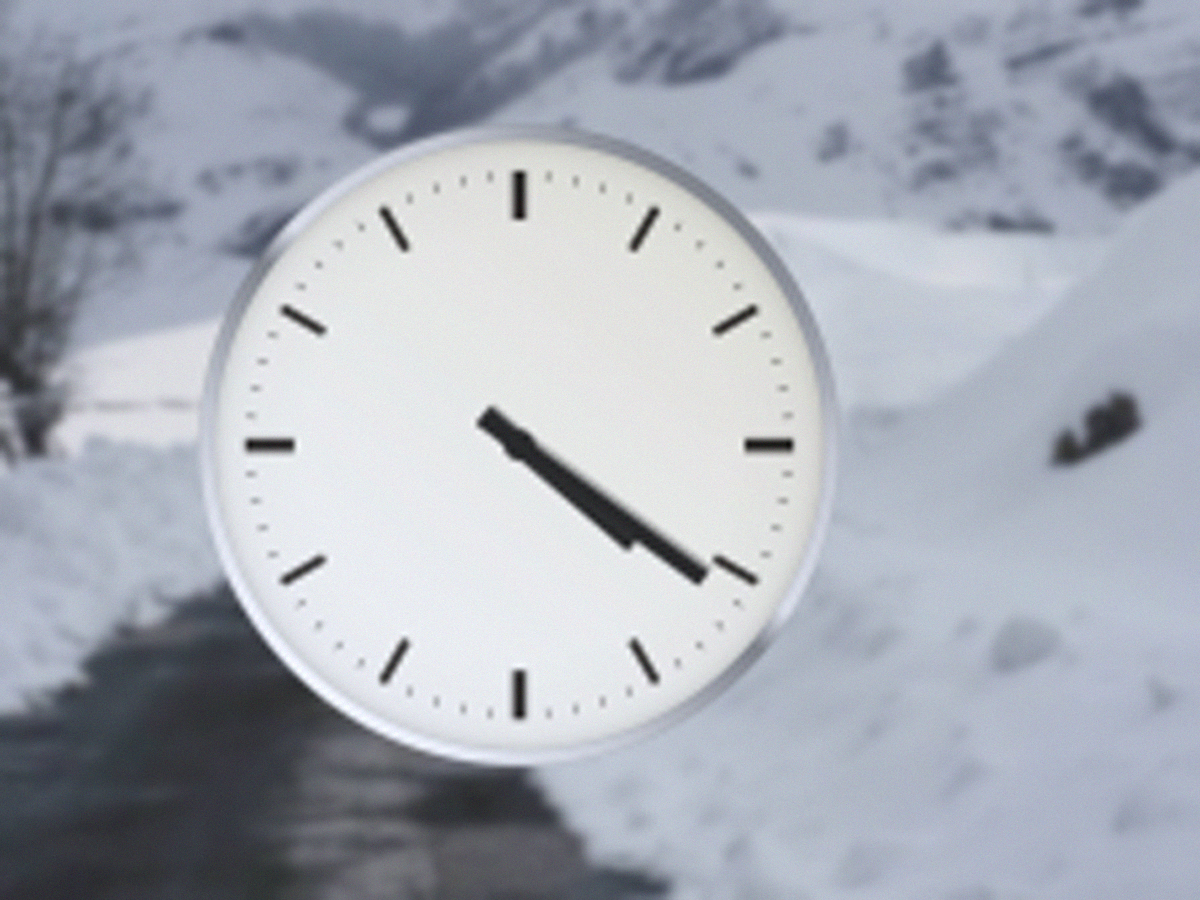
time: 4:21
